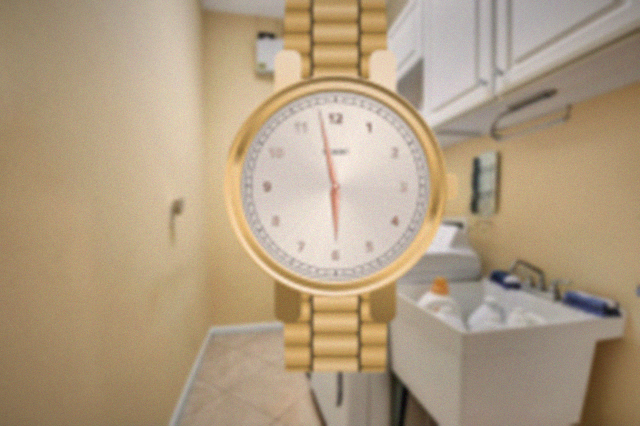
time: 5:58
